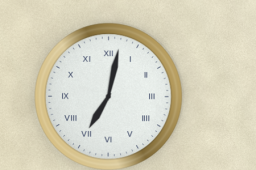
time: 7:02
